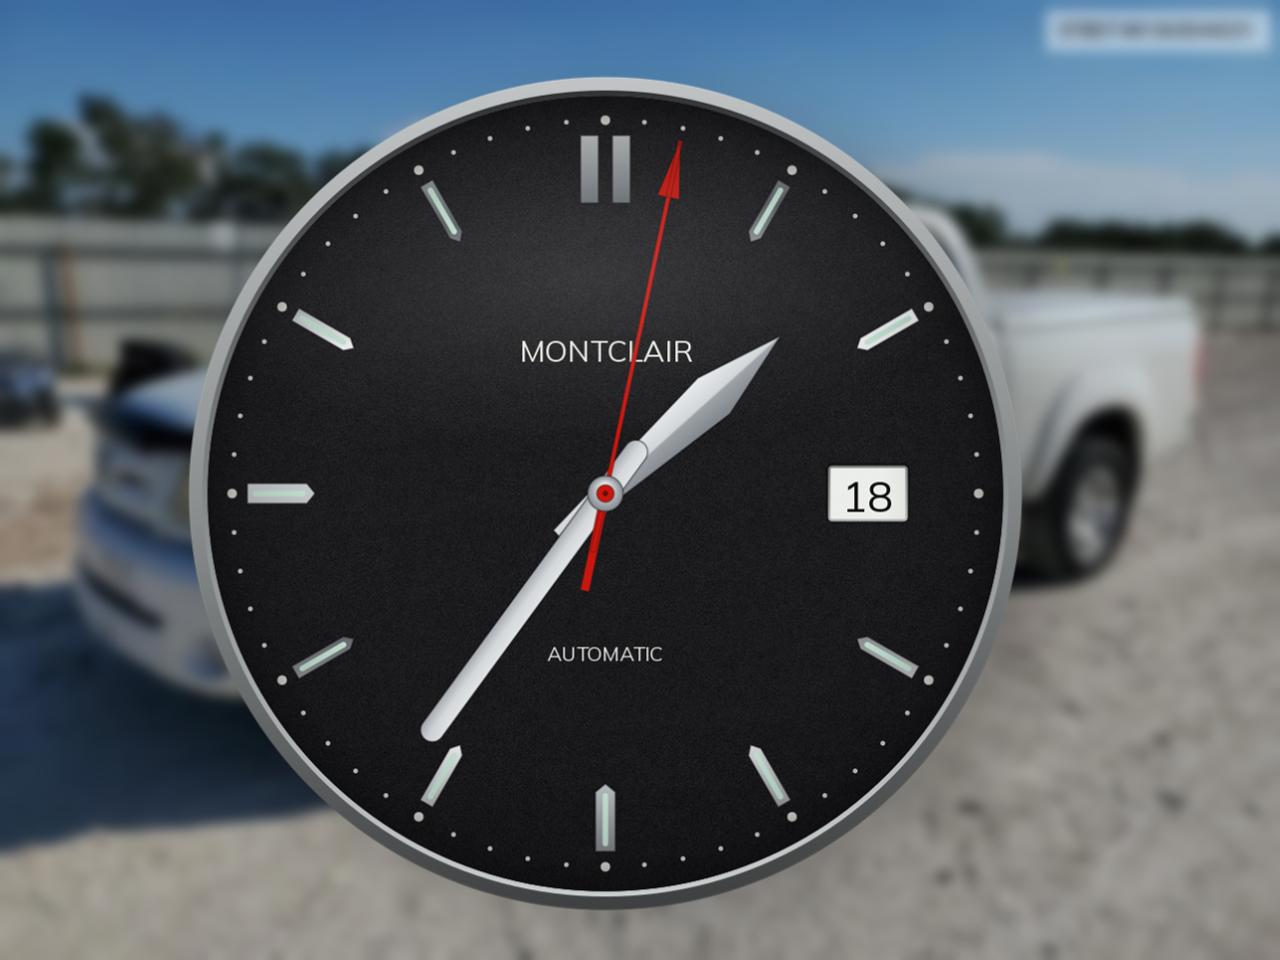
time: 1:36:02
